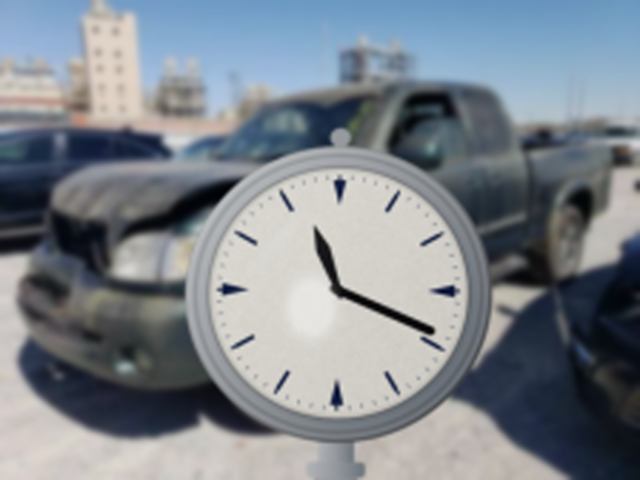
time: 11:19
